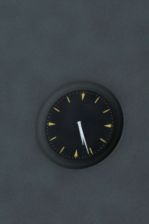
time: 5:26
